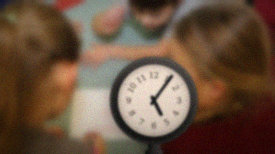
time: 5:06
